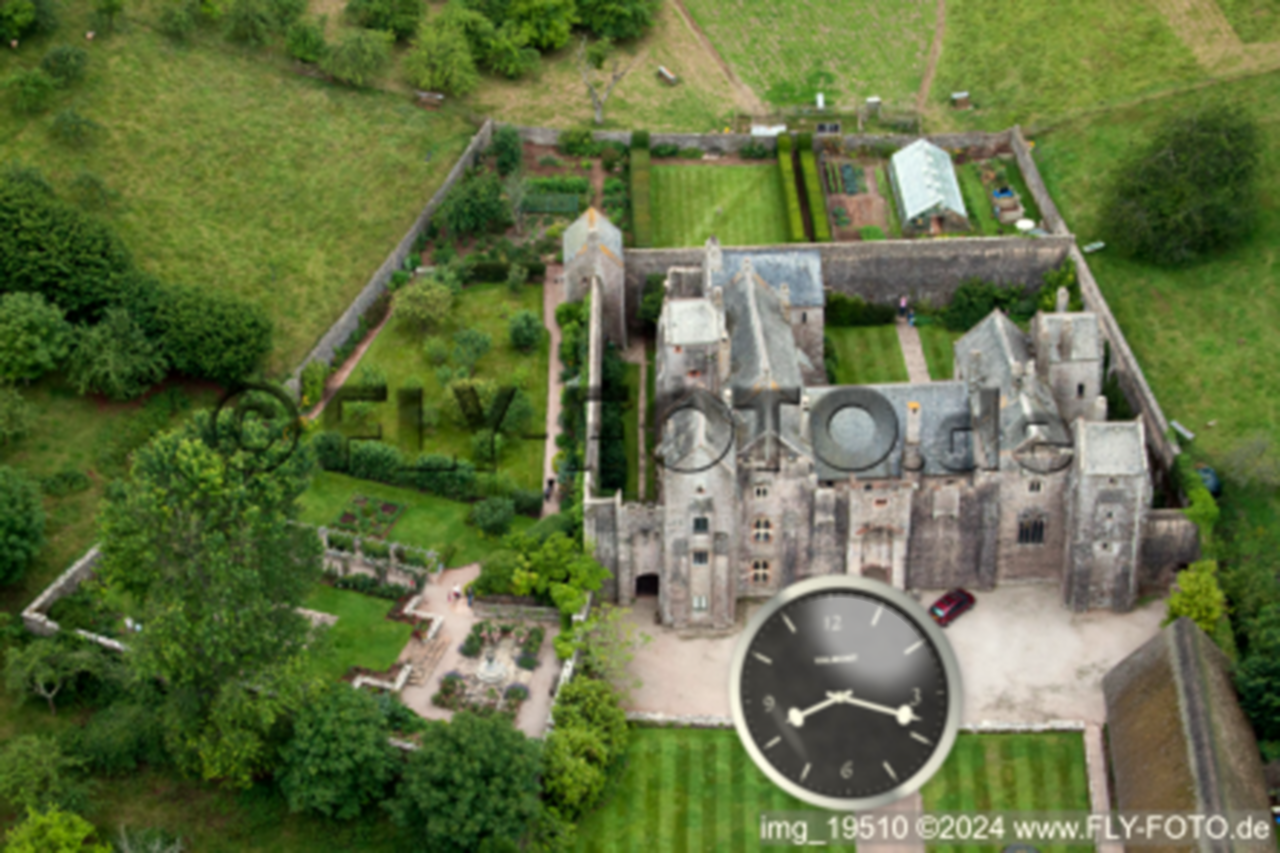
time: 8:18
